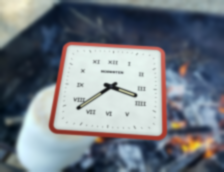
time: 3:38
